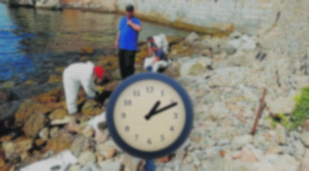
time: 1:11
